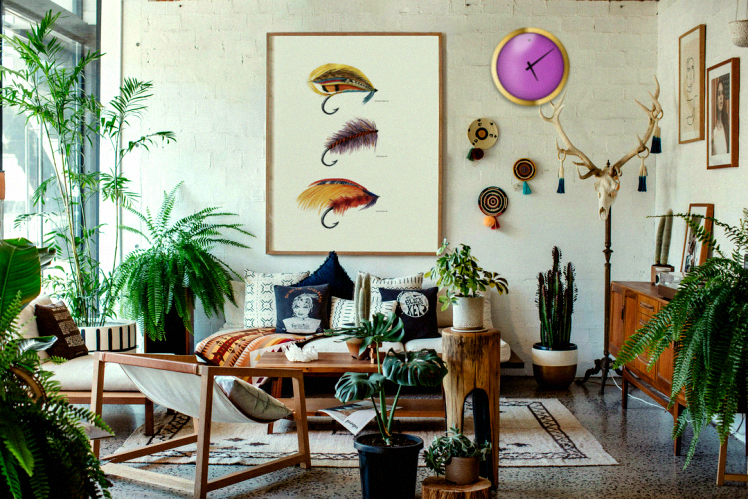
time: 5:09
